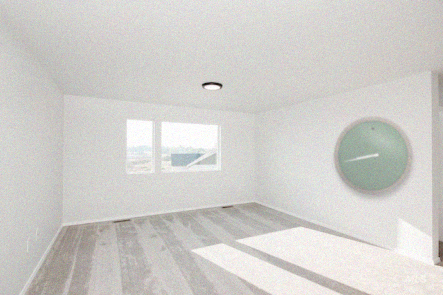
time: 8:43
